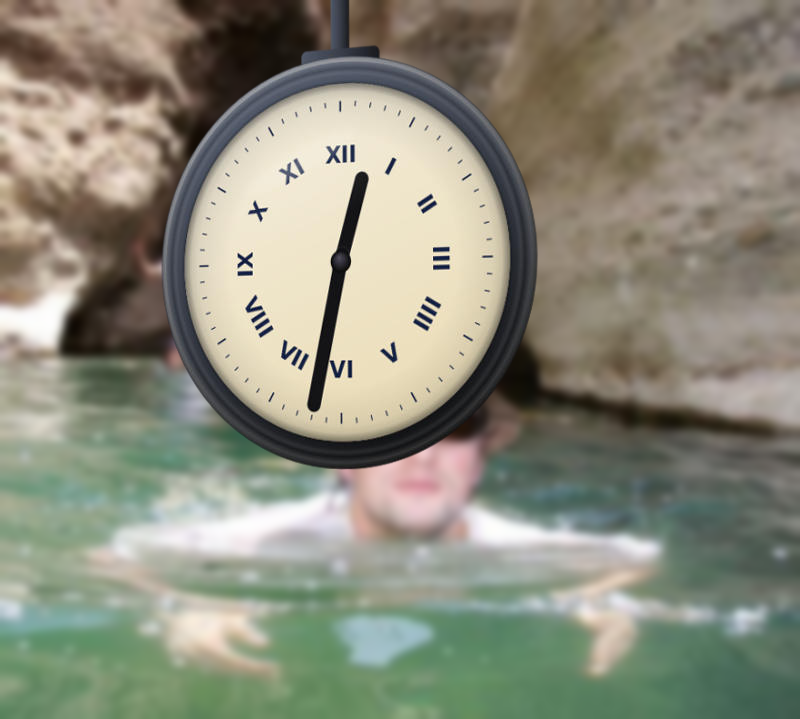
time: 12:32
